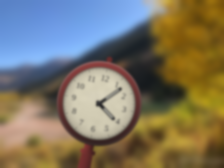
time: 4:07
